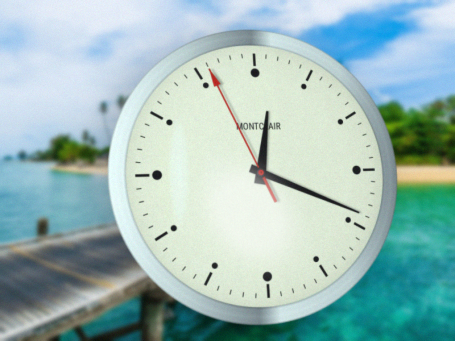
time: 12:18:56
